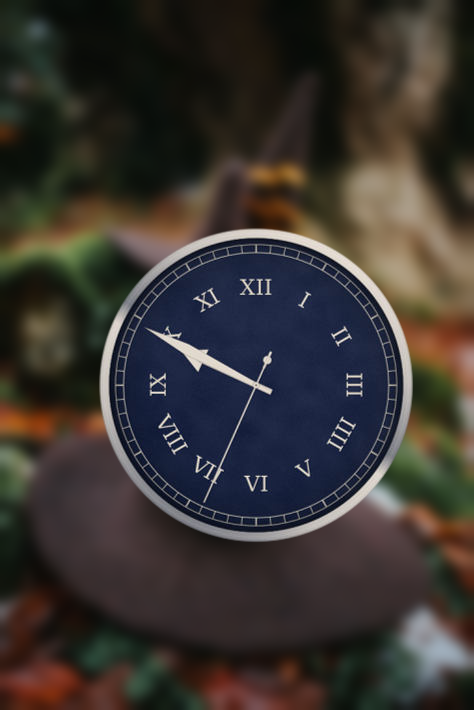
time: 9:49:34
